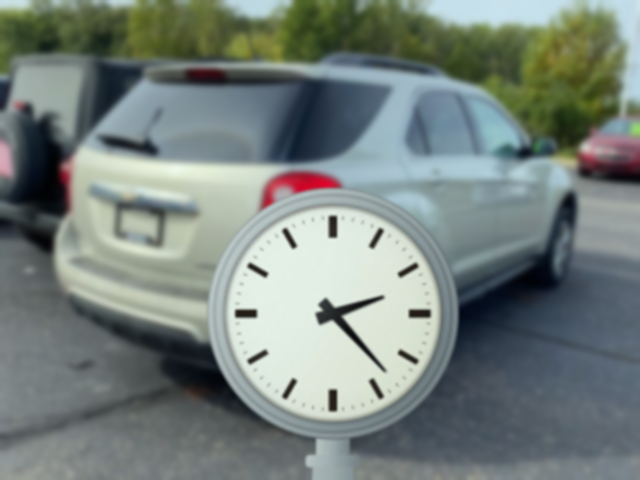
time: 2:23
